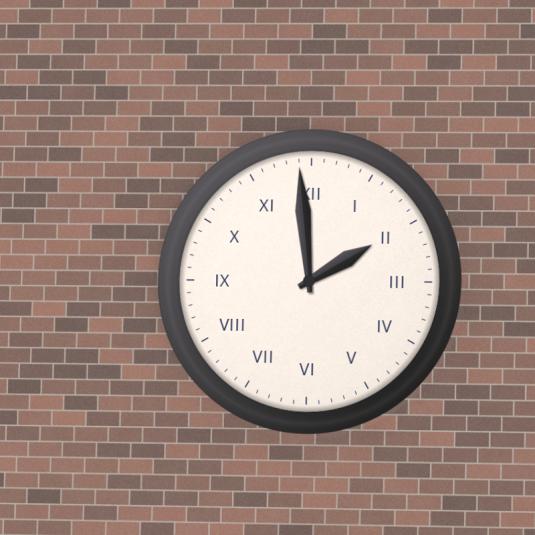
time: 1:59
